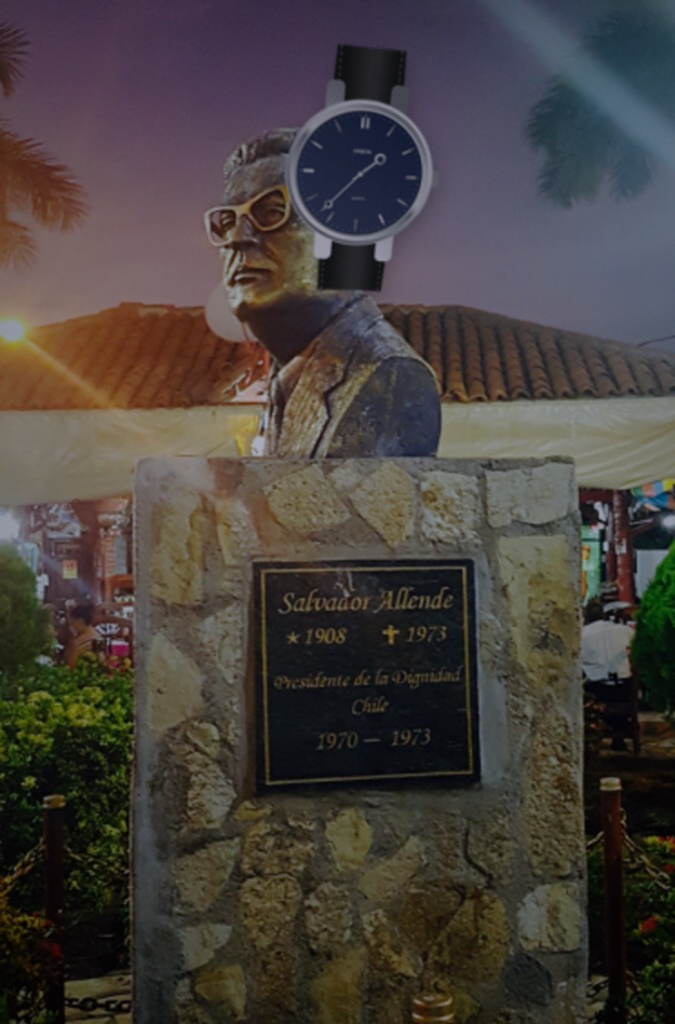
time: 1:37
